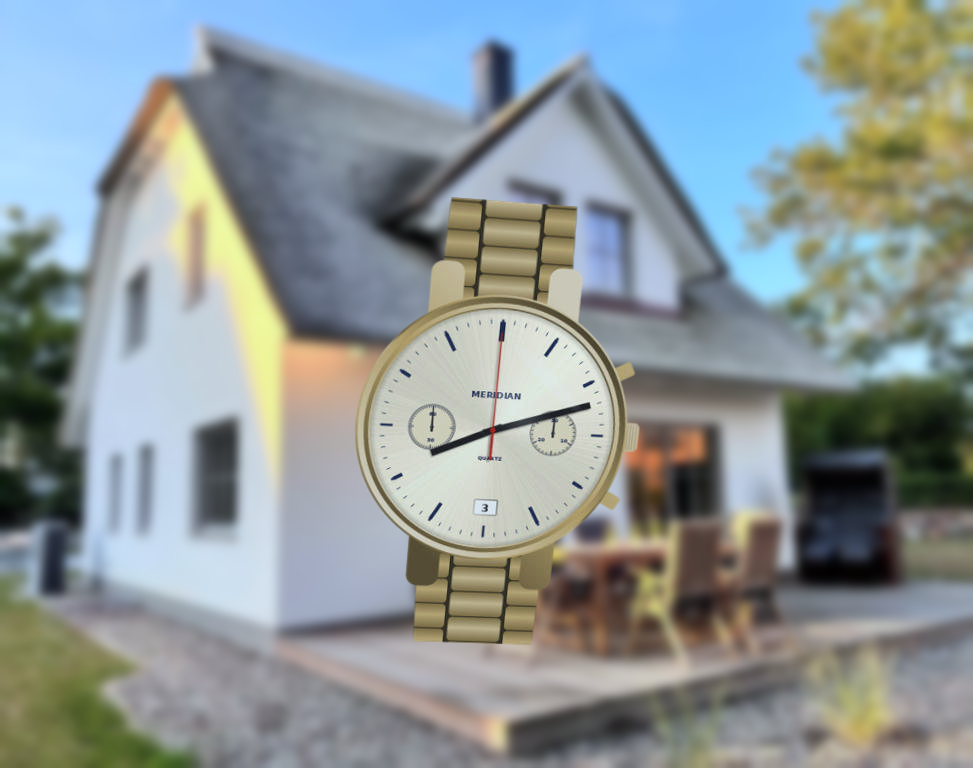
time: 8:12
